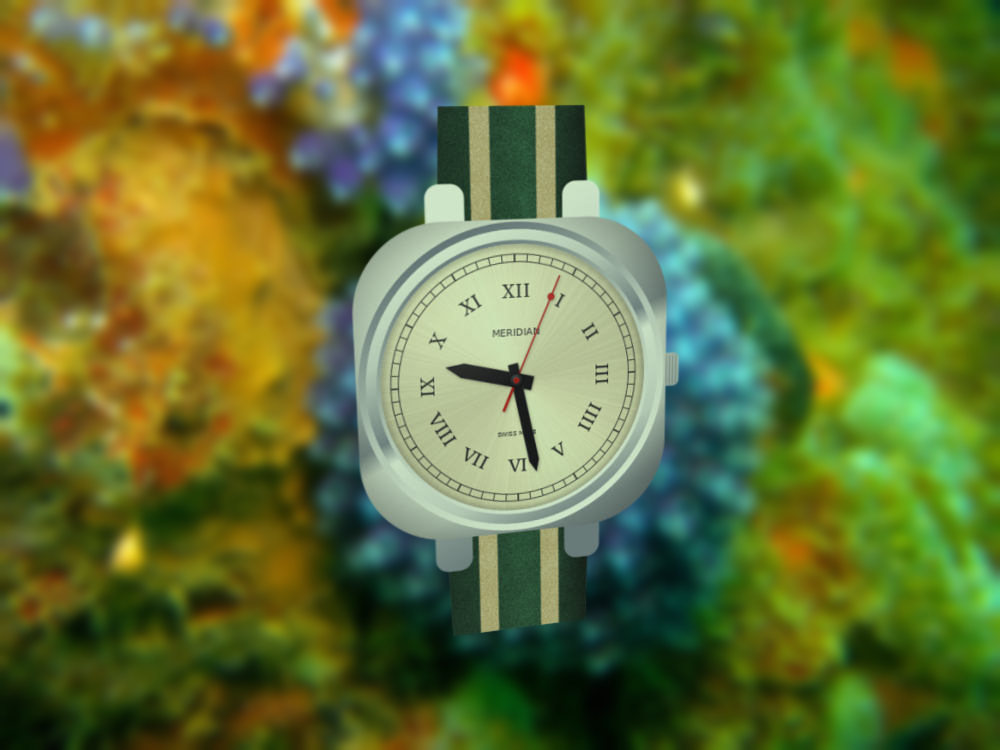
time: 9:28:04
